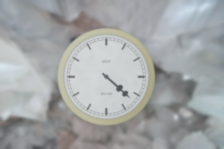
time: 4:22
